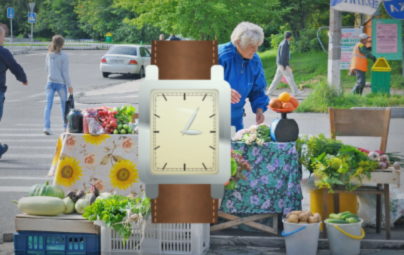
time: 3:05
